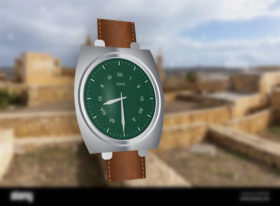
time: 8:30
